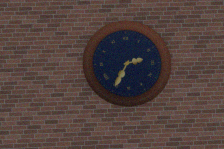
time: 2:35
